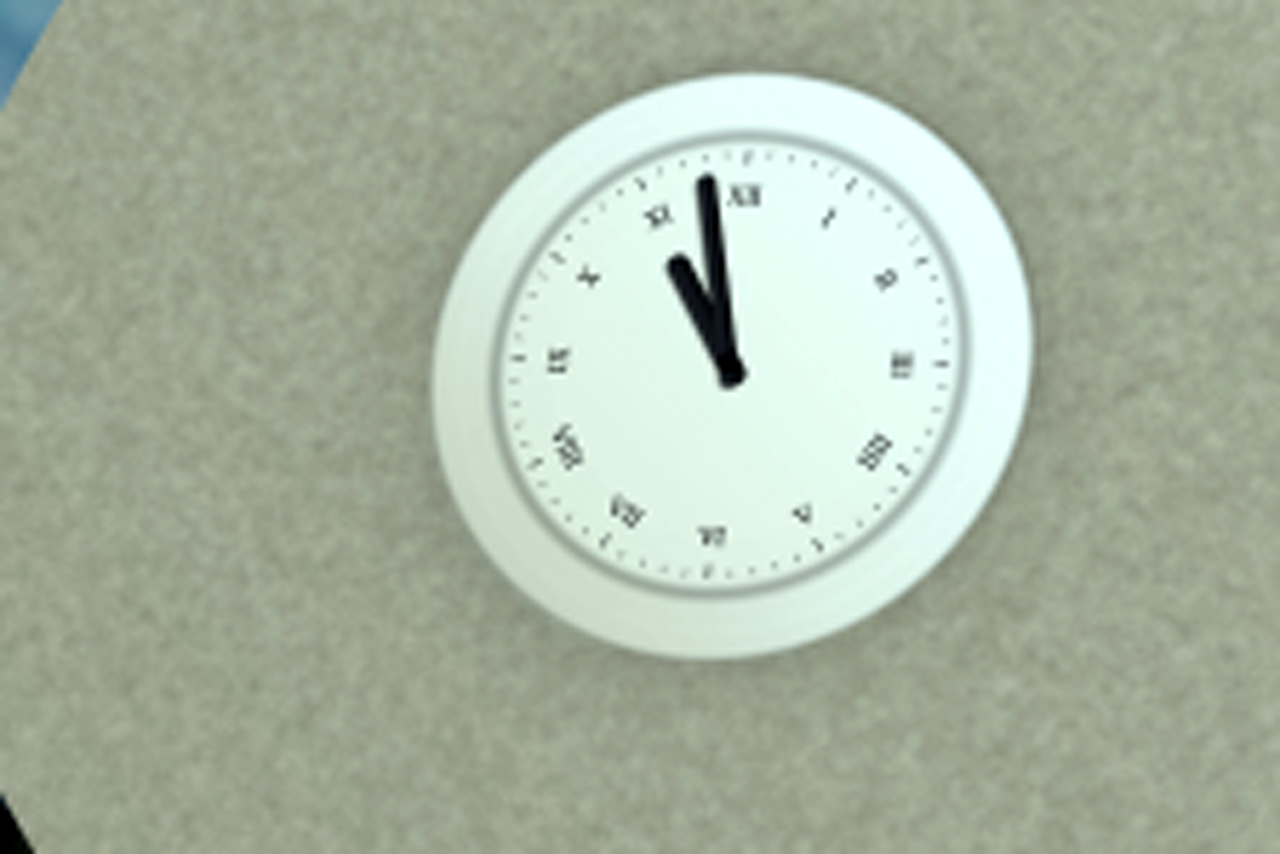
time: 10:58
